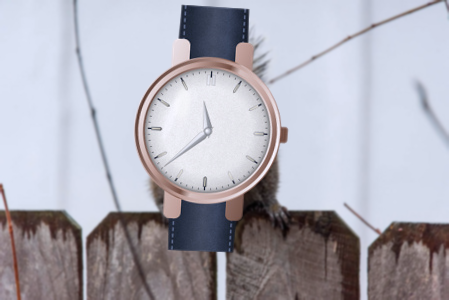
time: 11:38
